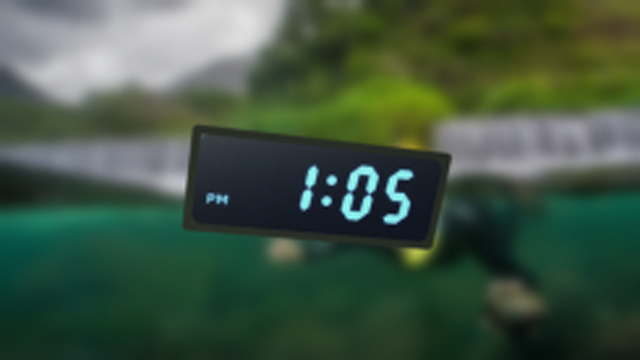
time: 1:05
